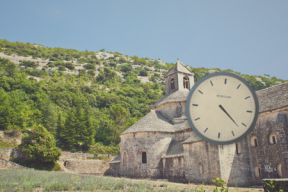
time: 4:22
